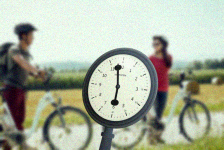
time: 5:58
